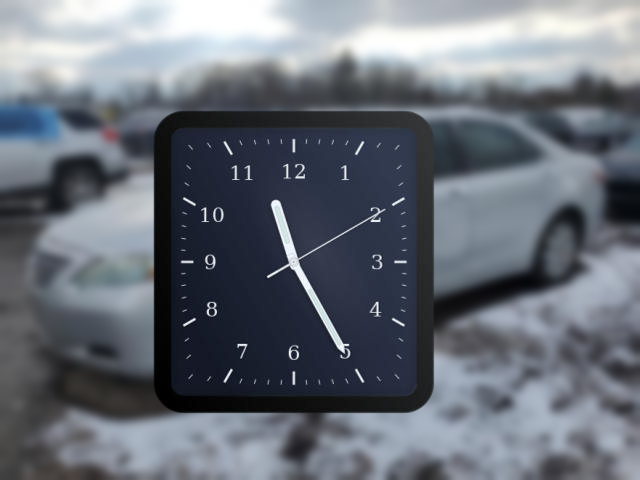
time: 11:25:10
